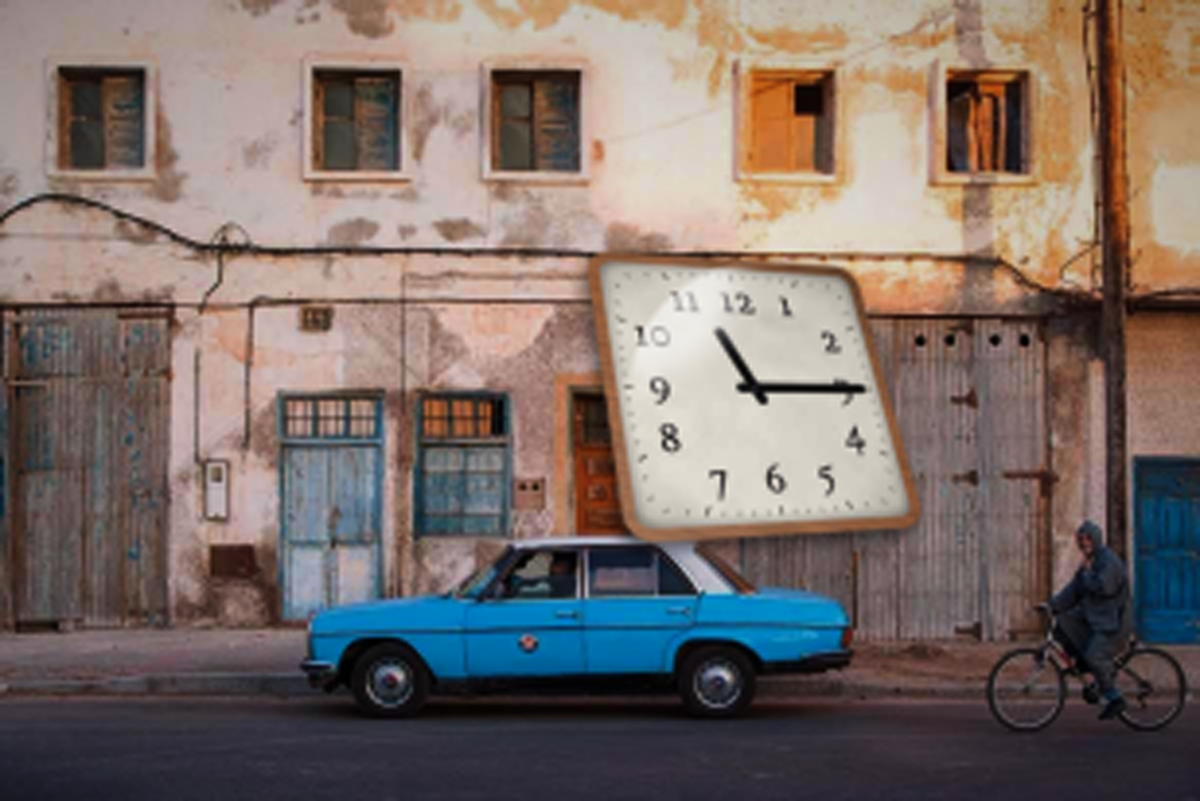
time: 11:15
